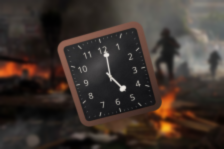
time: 5:01
